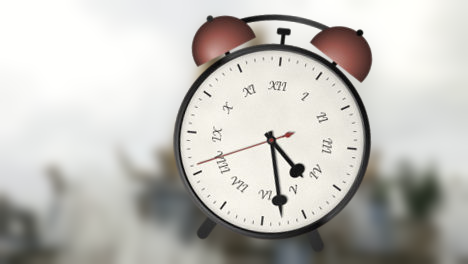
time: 4:27:41
